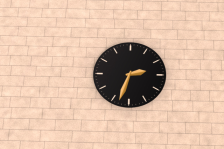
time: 2:33
